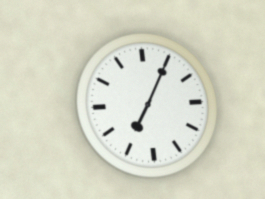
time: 7:05
